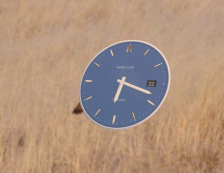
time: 6:18
